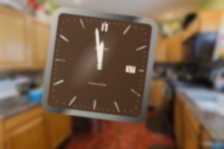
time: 11:58
